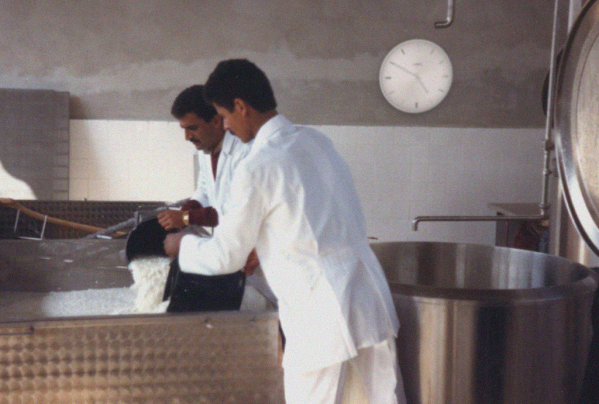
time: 4:50
